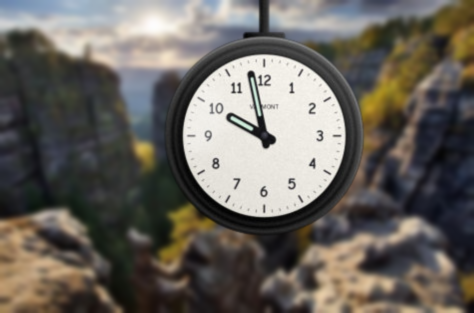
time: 9:58
